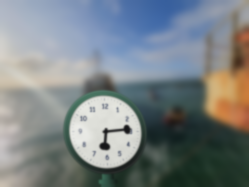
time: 6:14
